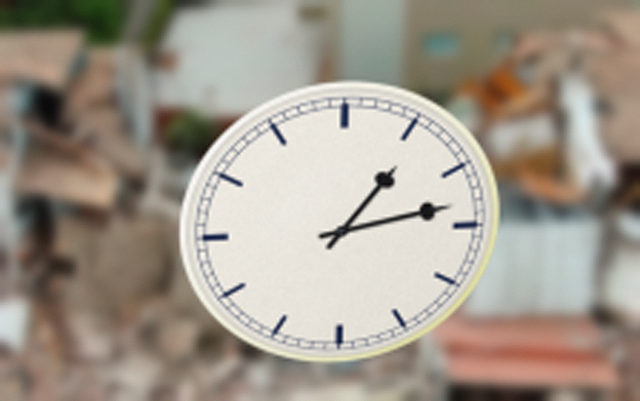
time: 1:13
